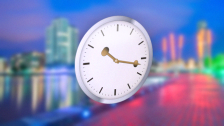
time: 10:17
